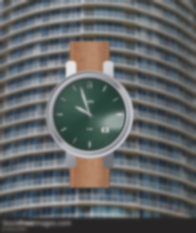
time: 9:57
